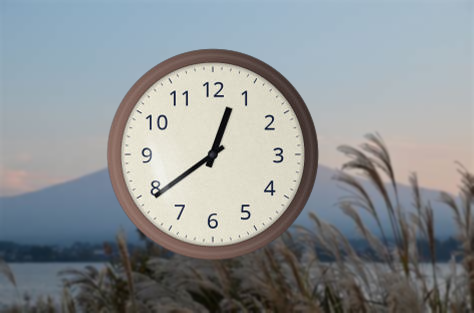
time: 12:39
